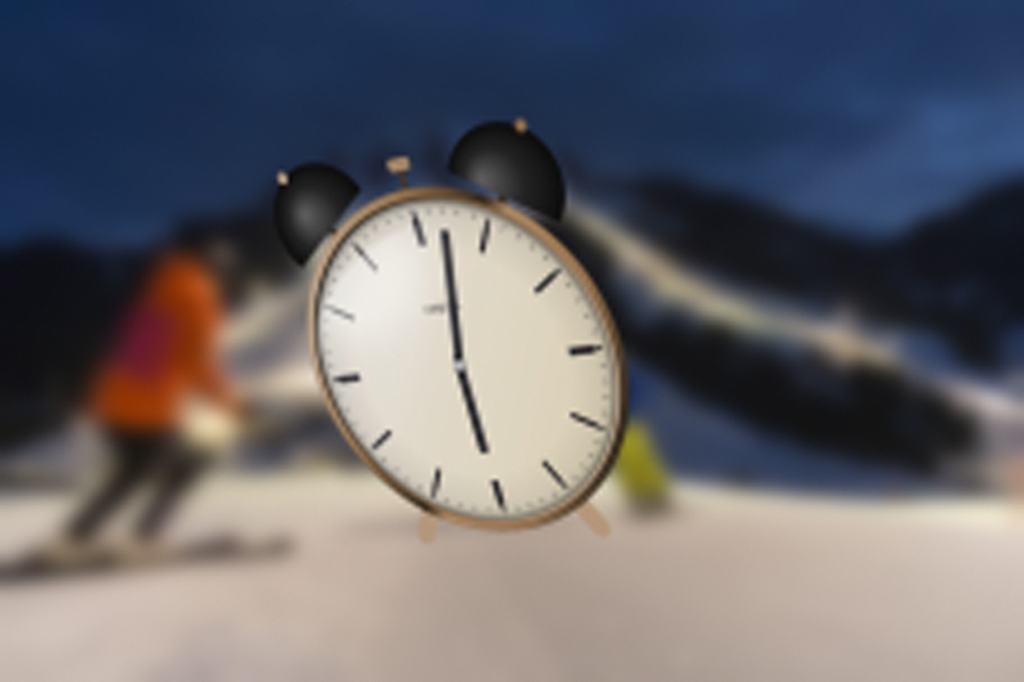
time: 6:02
